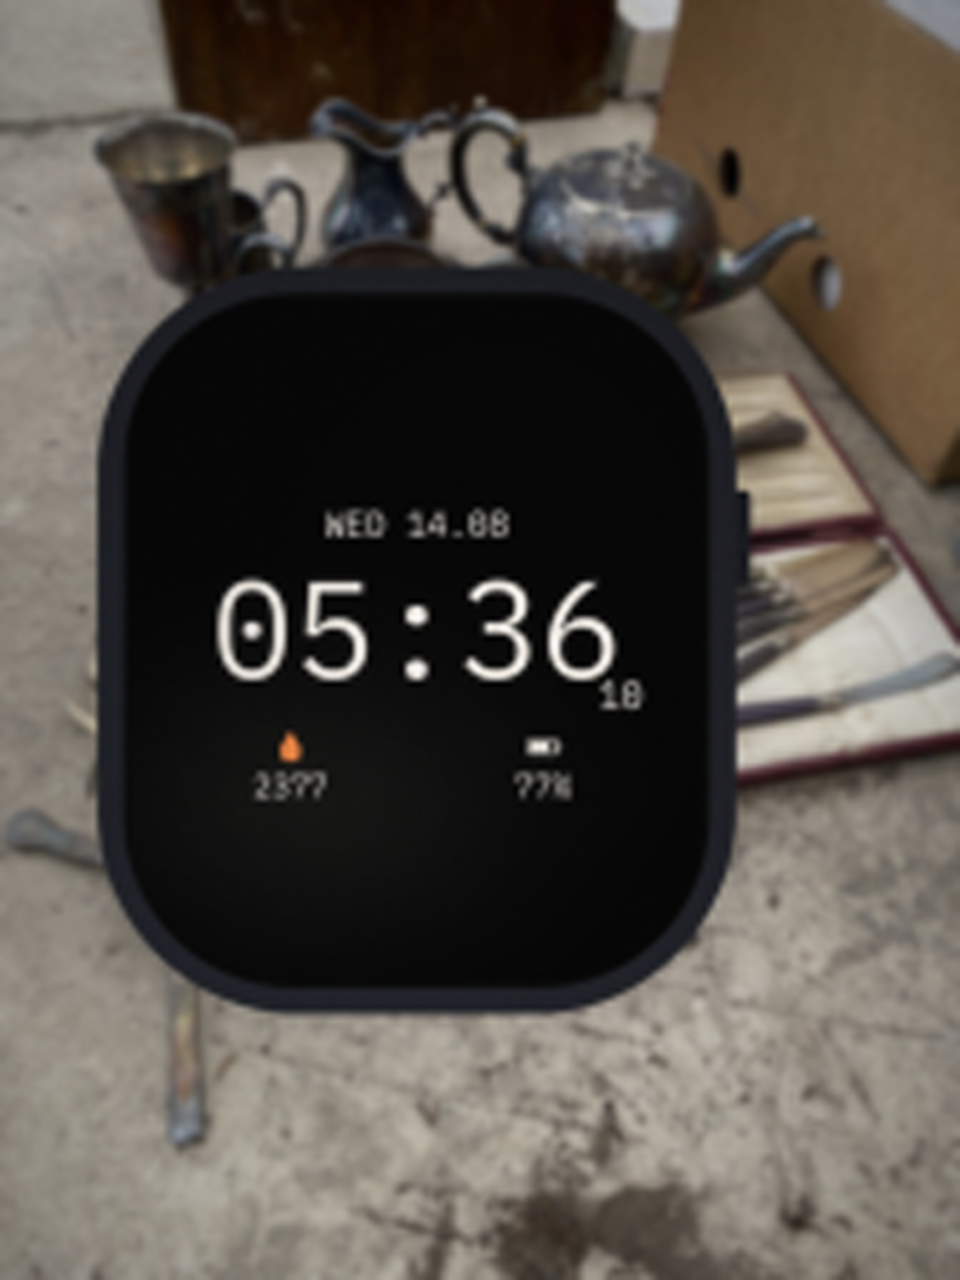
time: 5:36
